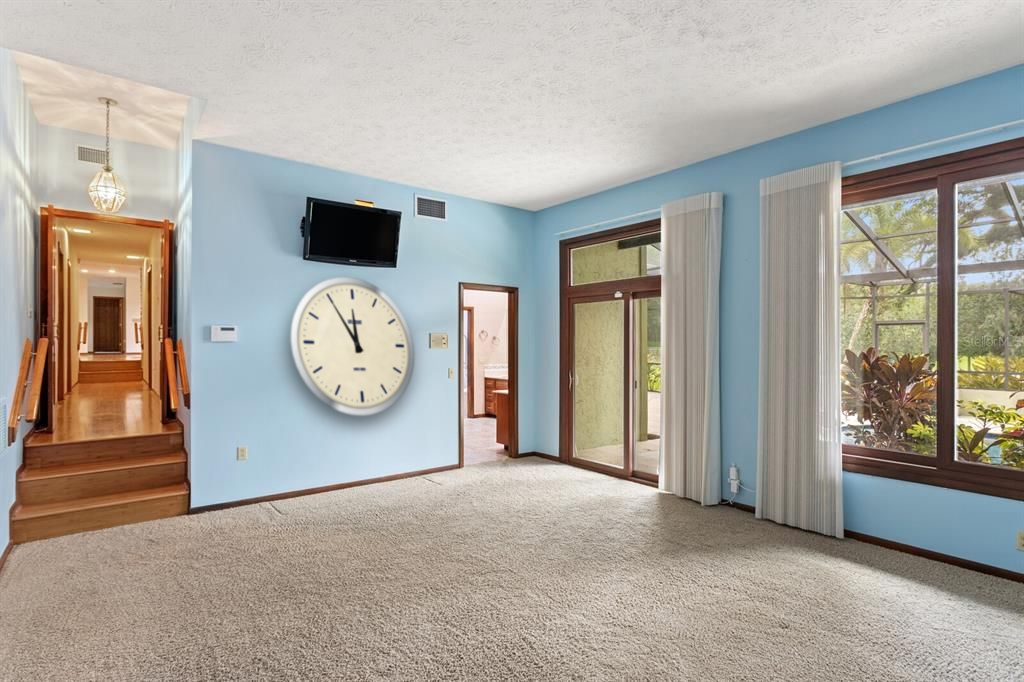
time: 11:55
